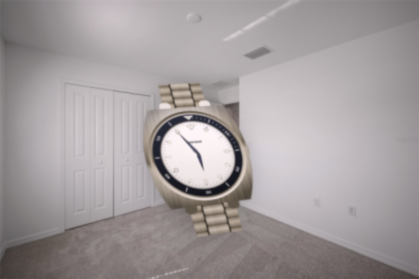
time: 5:55
